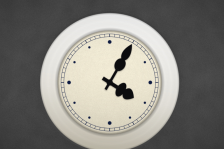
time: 4:05
